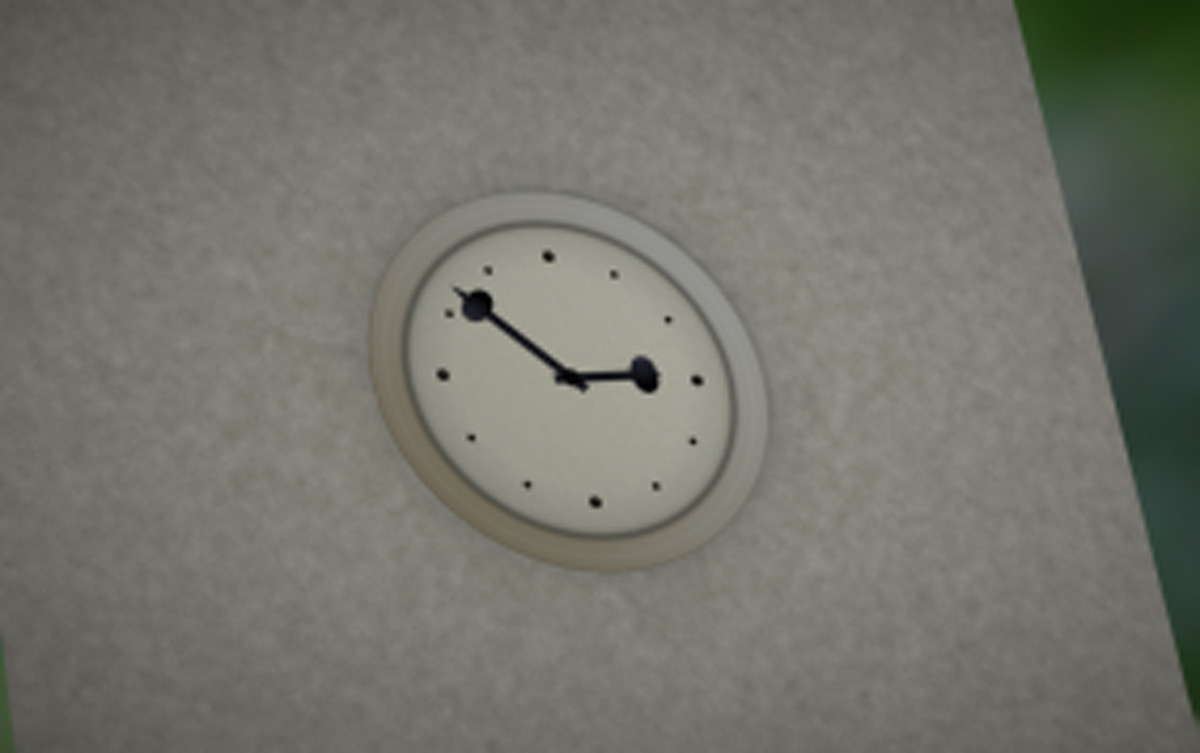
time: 2:52
